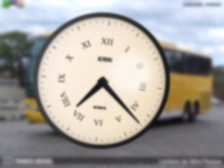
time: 7:22
